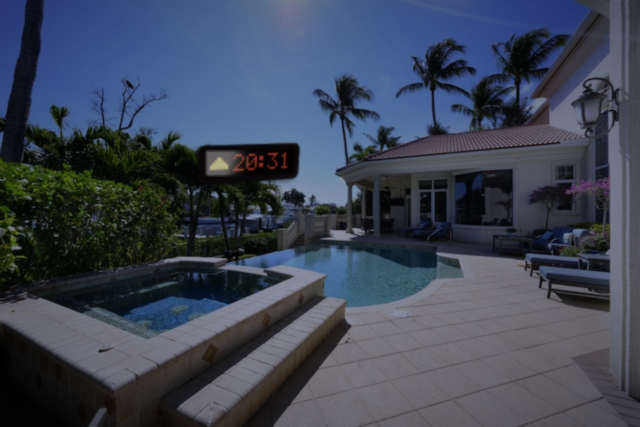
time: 20:31
